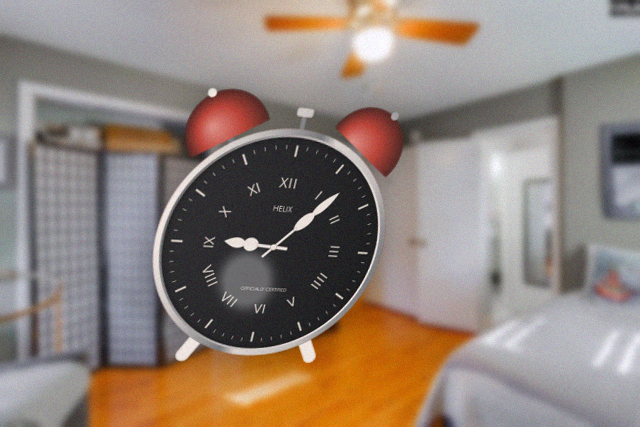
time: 9:07
